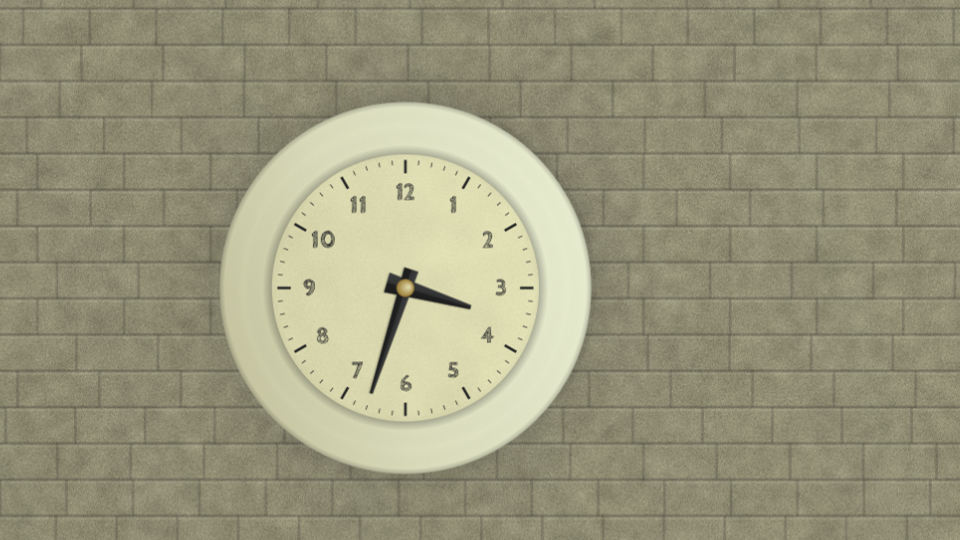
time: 3:33
